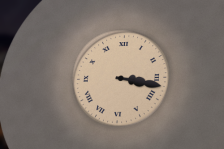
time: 3:17
